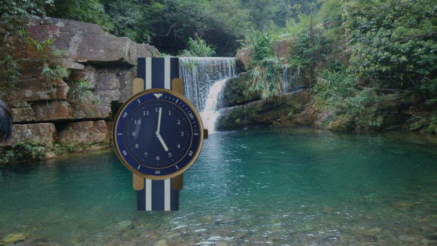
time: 5:01
